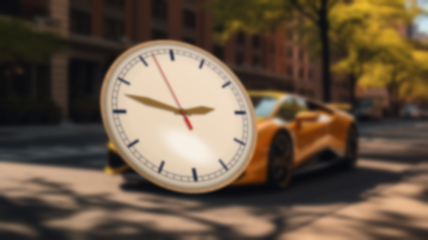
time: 2:47:57
